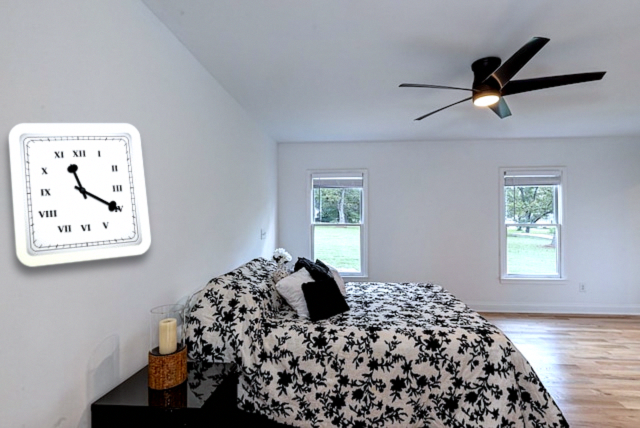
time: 11:20
